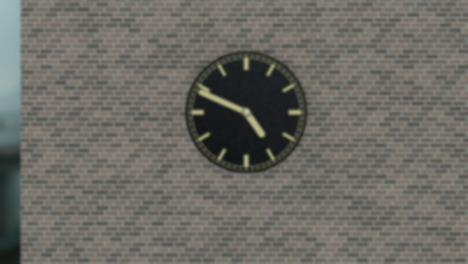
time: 4:49
